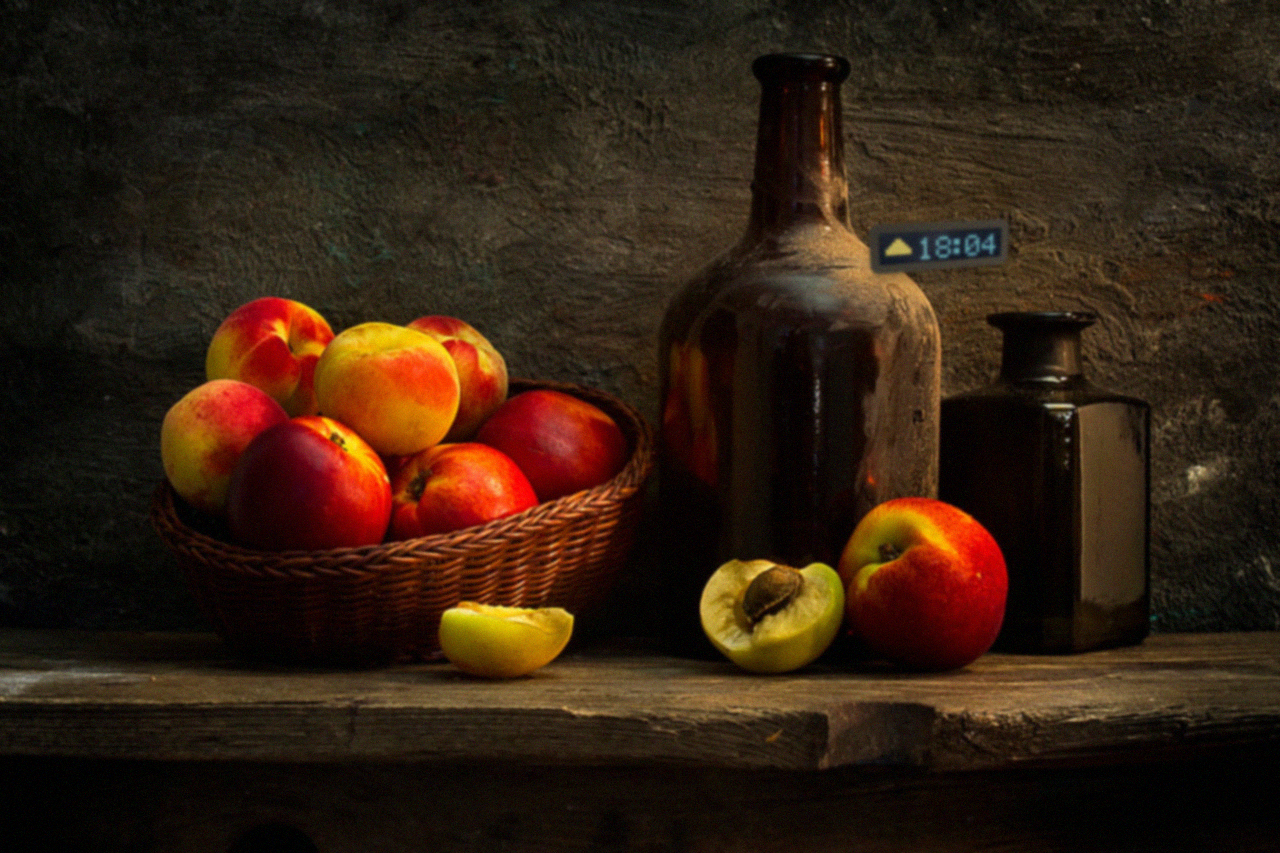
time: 18:04
